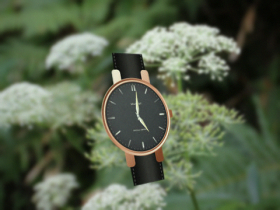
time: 5:01
